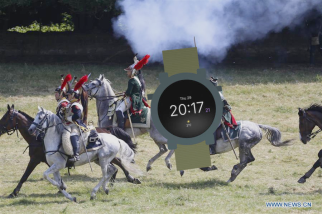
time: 20:17
